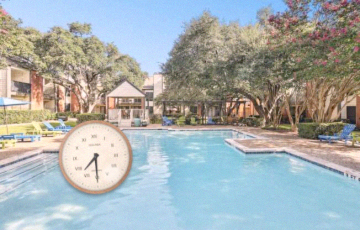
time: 7:30
